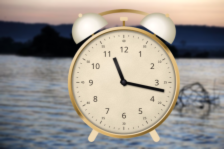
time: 11:17
